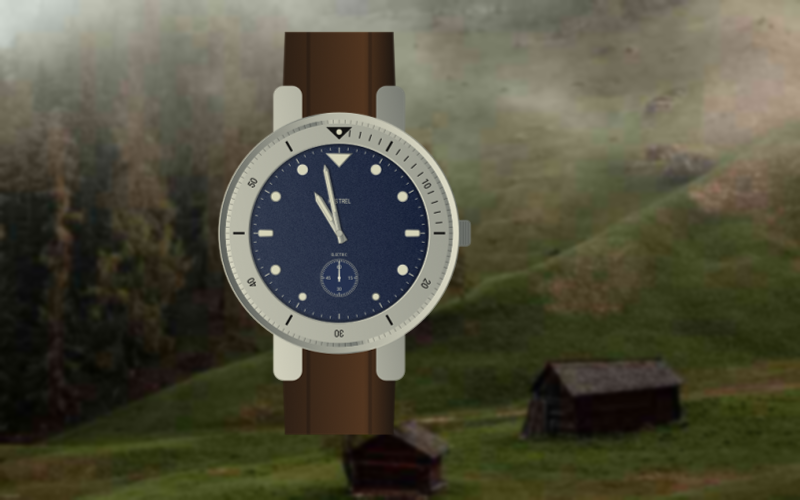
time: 10:58
